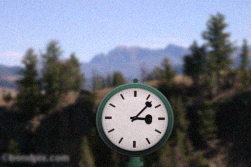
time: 3:07
